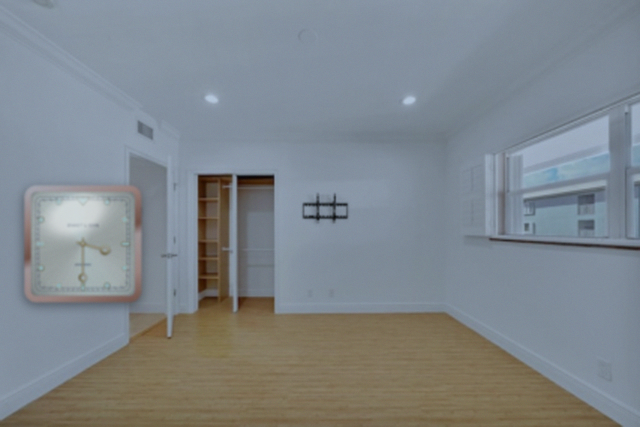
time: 3:30
